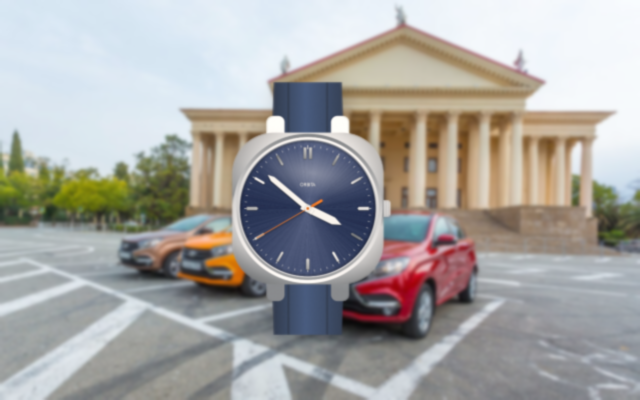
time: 3:51:40
